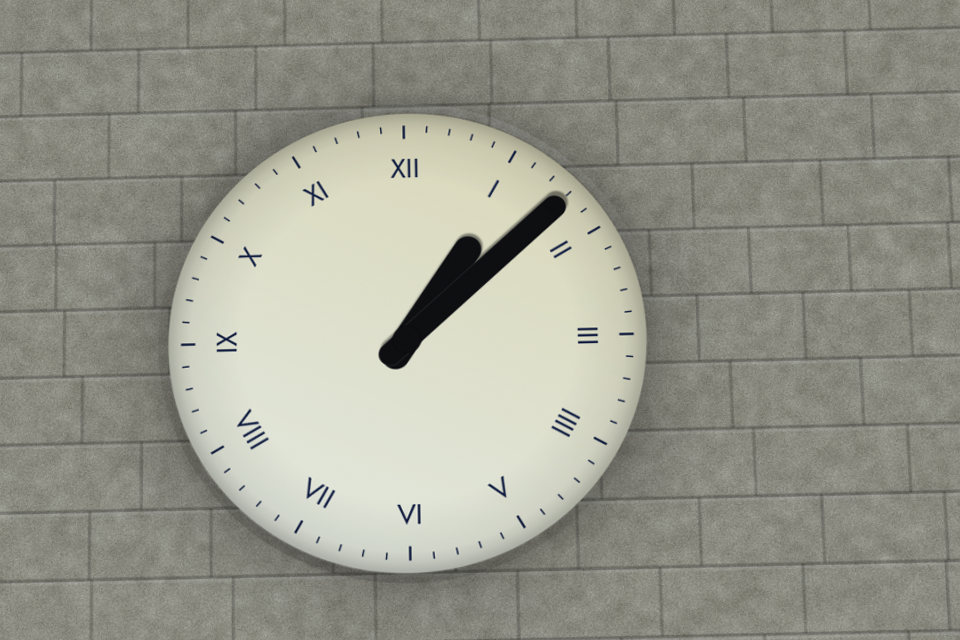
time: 1:08
